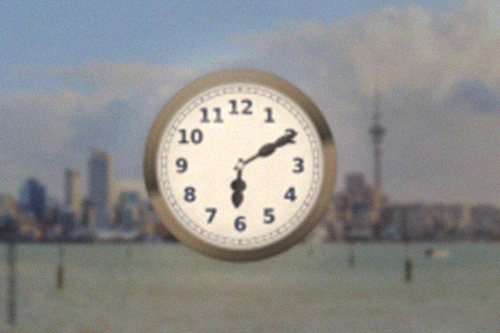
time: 6:10
